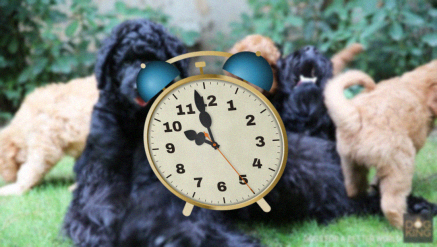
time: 9:58:25
